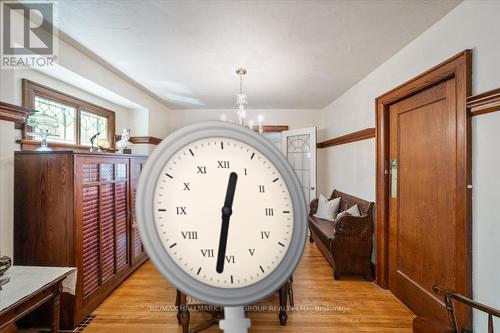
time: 12:32
